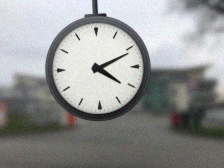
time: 4:11
